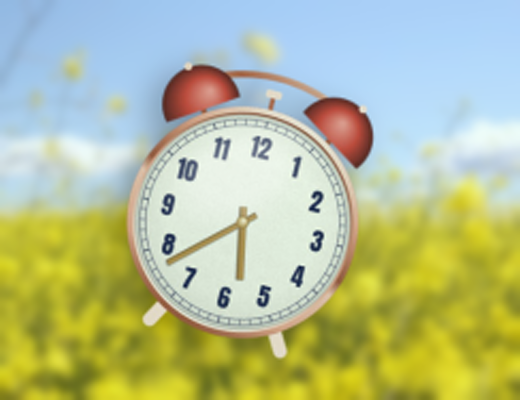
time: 5:38
